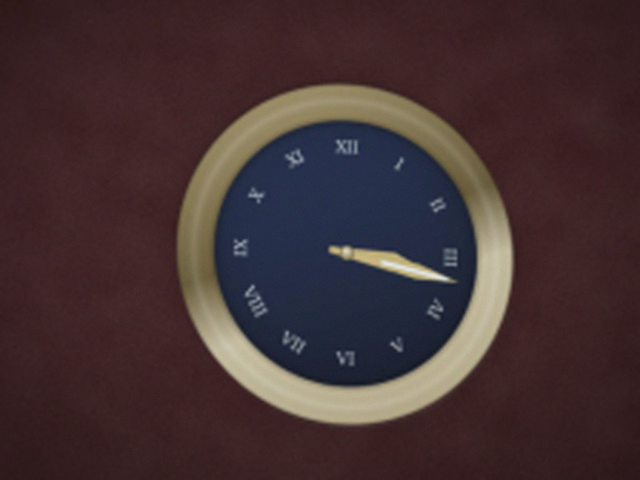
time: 3:17
